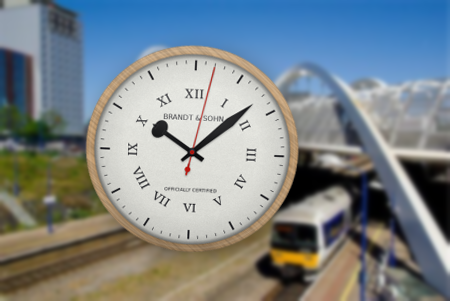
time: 10:08:02
